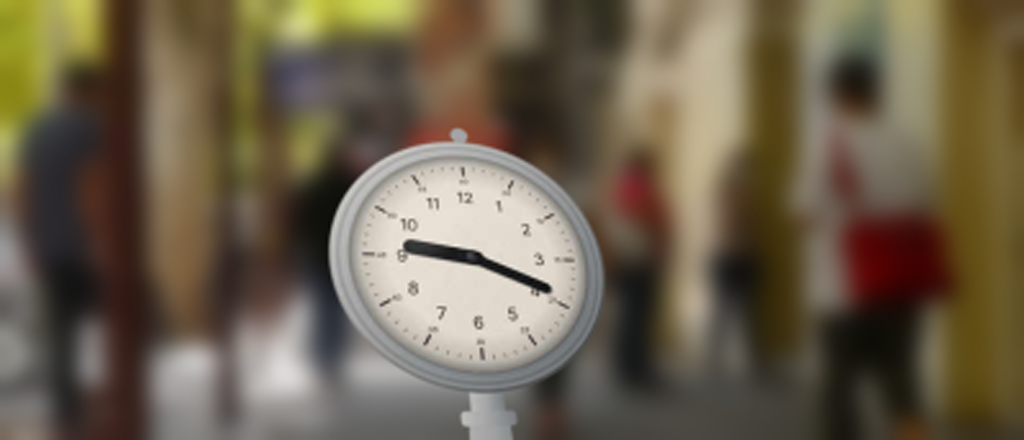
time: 9:19
